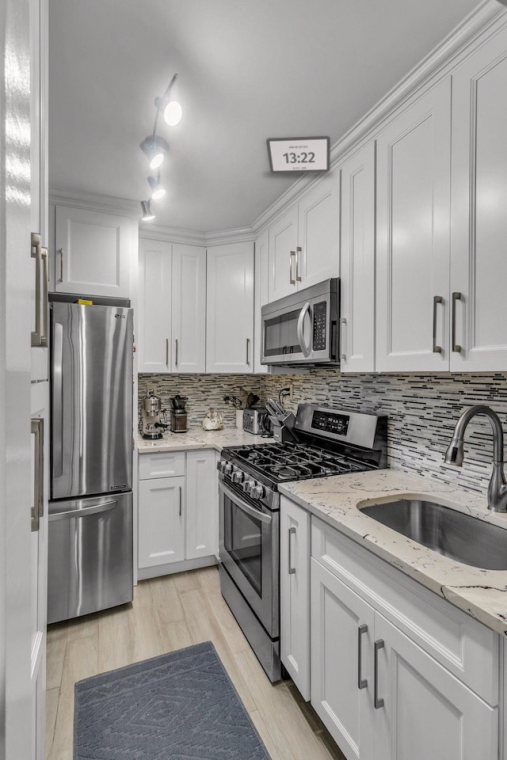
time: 13:22
